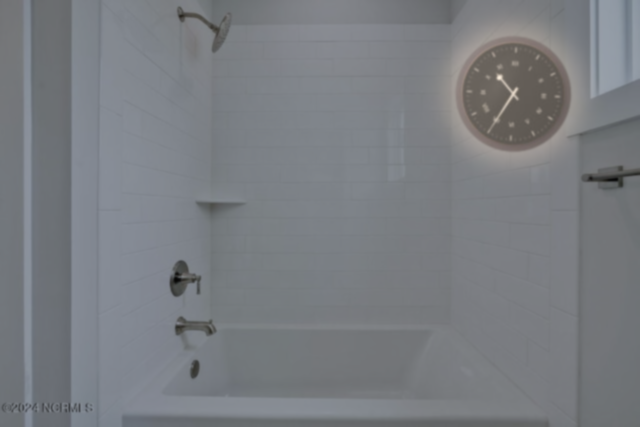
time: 10:35
